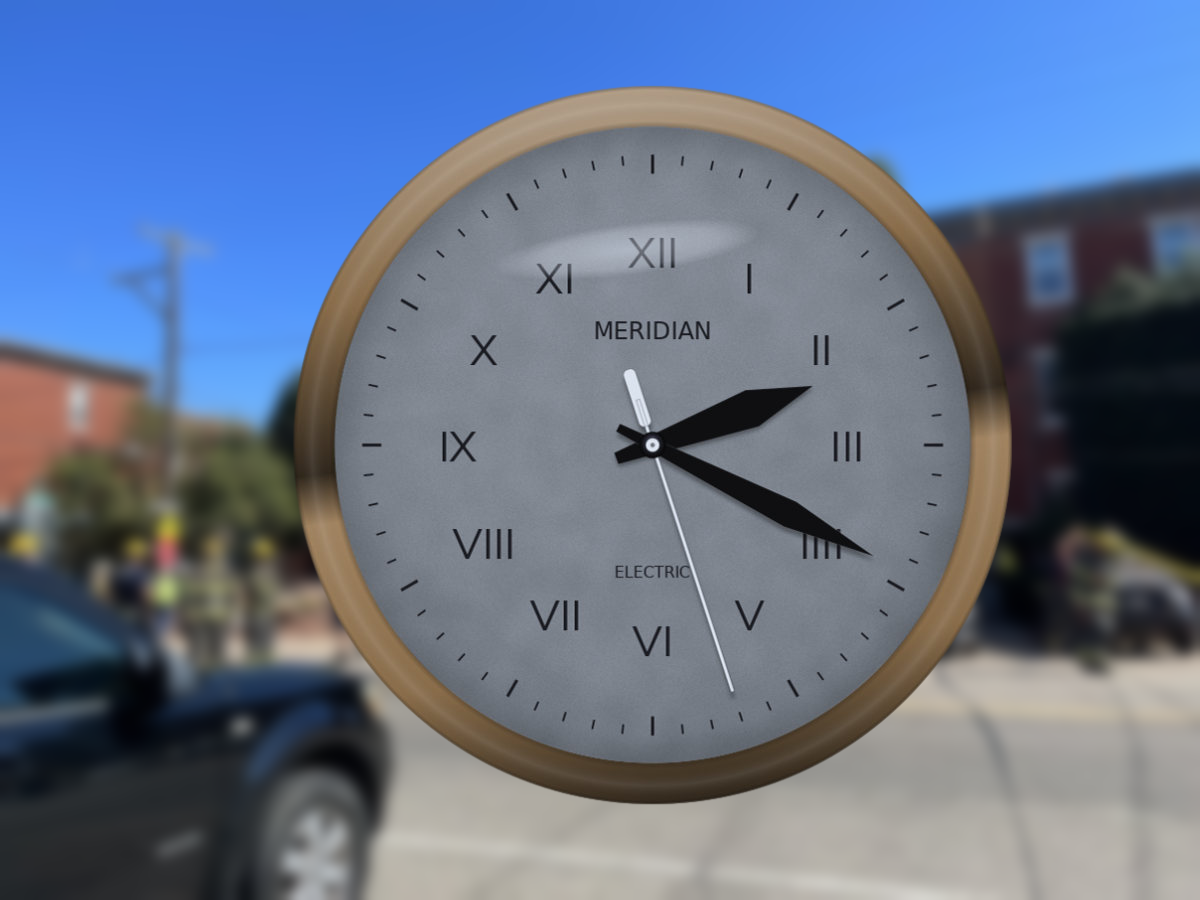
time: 2:19:27
